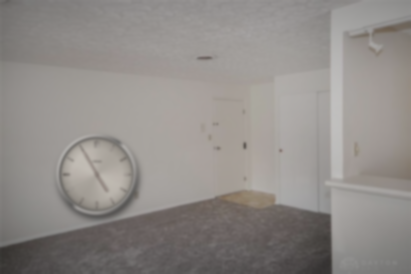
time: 4:55
